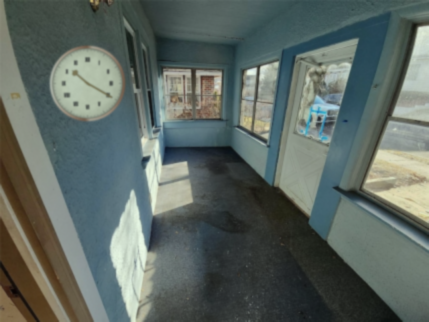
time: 10:20
